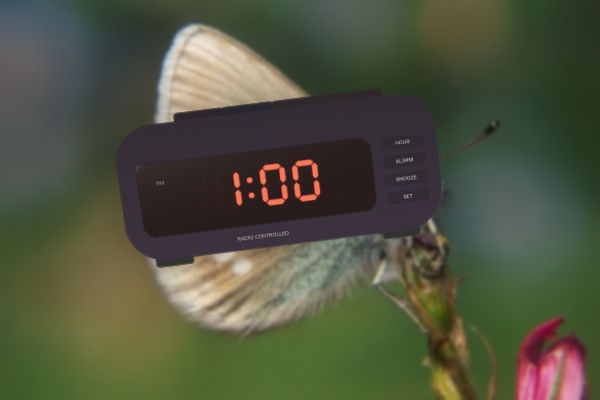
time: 1:00
